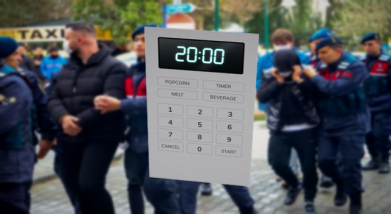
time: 20:00
